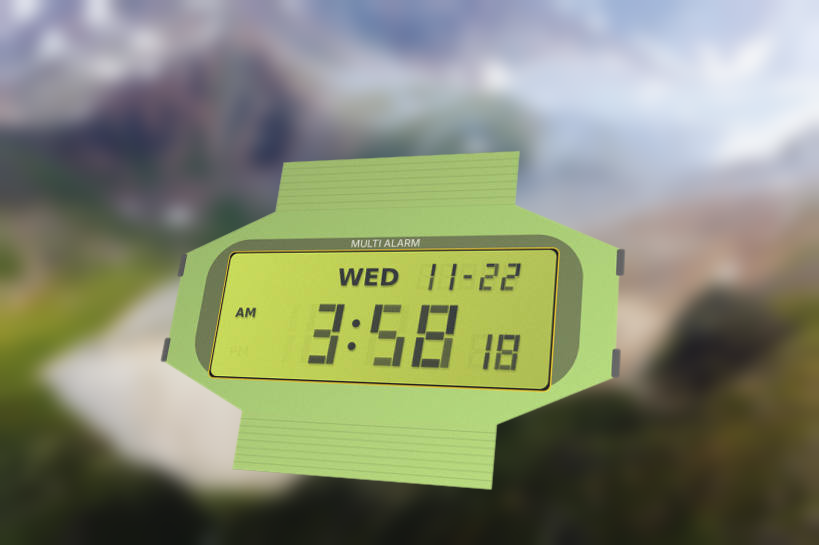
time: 3:58:18
